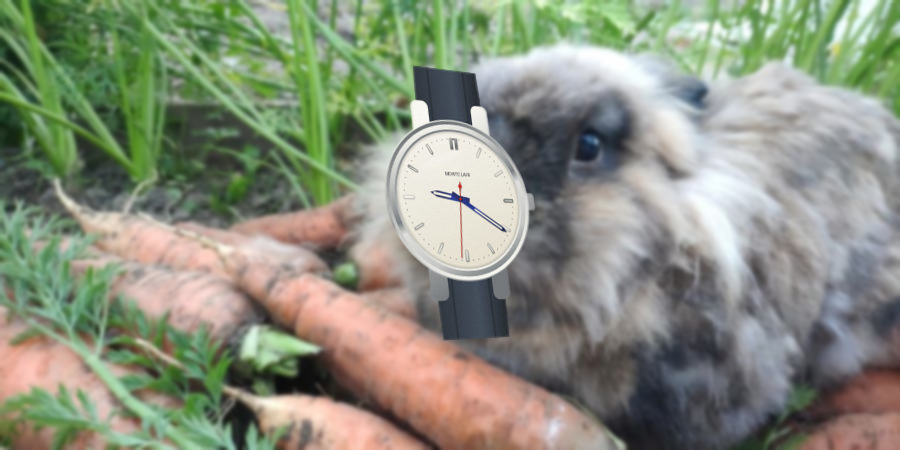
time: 9:20:31
